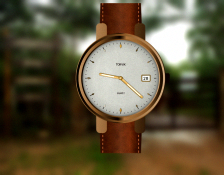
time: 9:22
